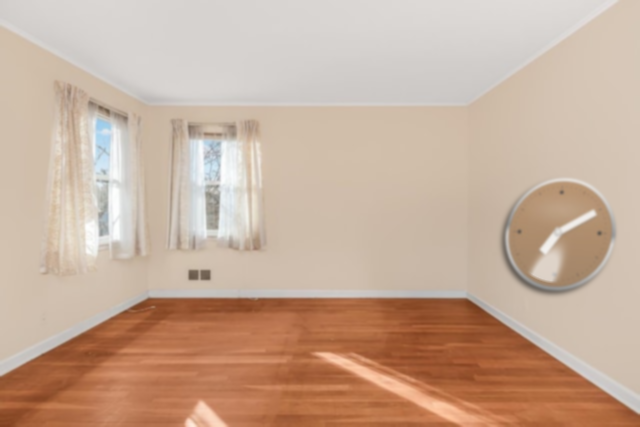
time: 7:10
